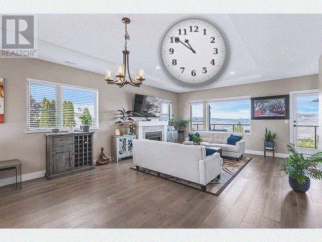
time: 10:51
